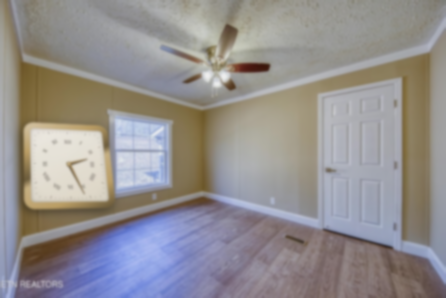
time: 2:26
